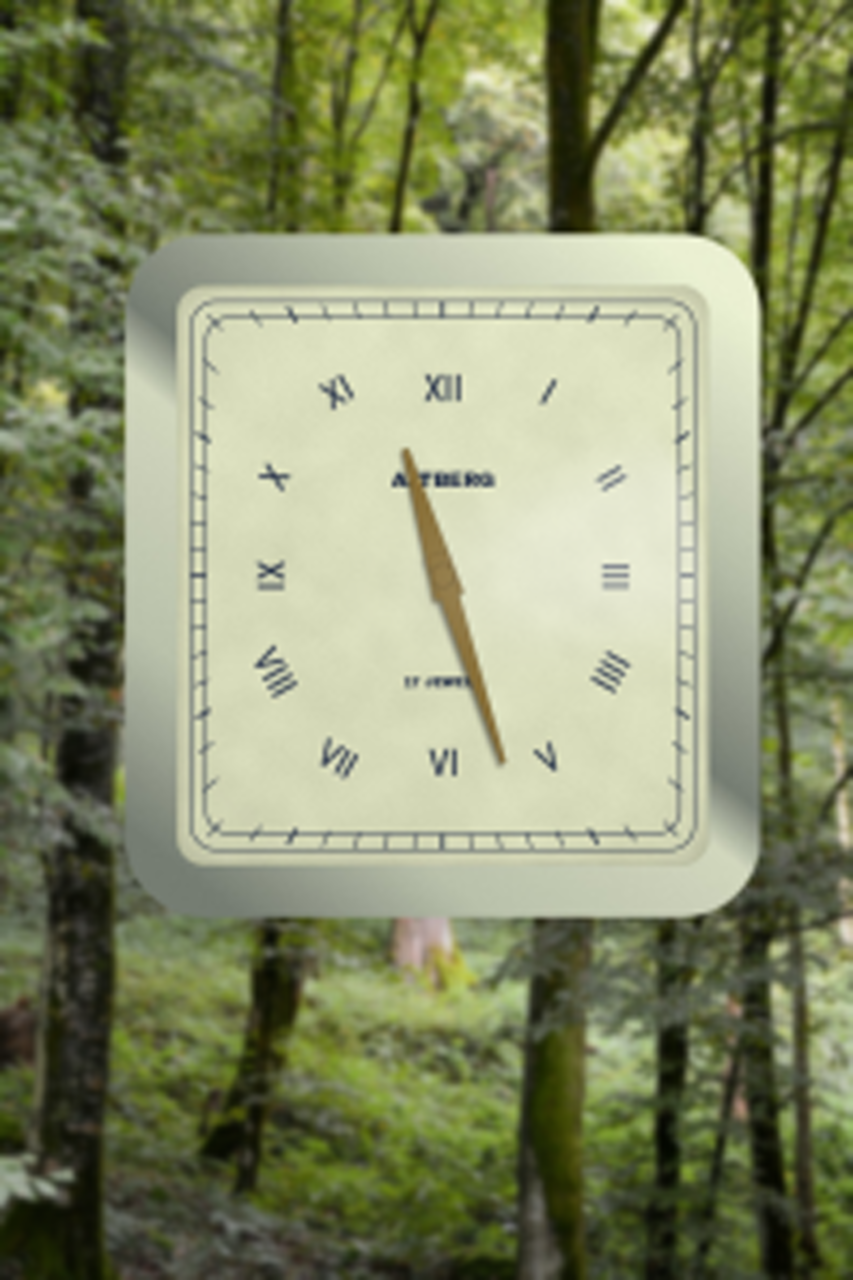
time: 11:27
